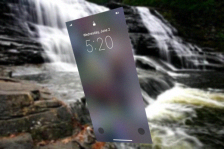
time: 5:20
